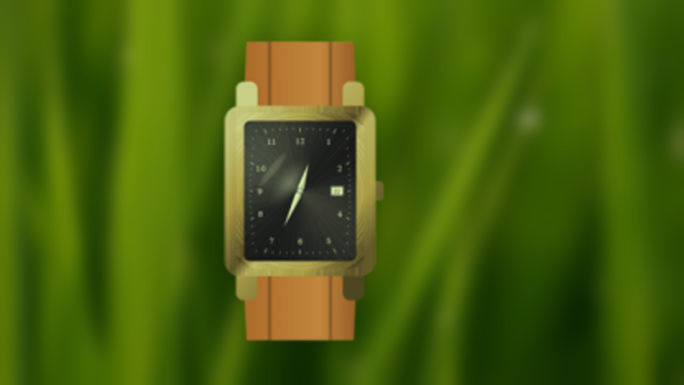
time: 12:34
